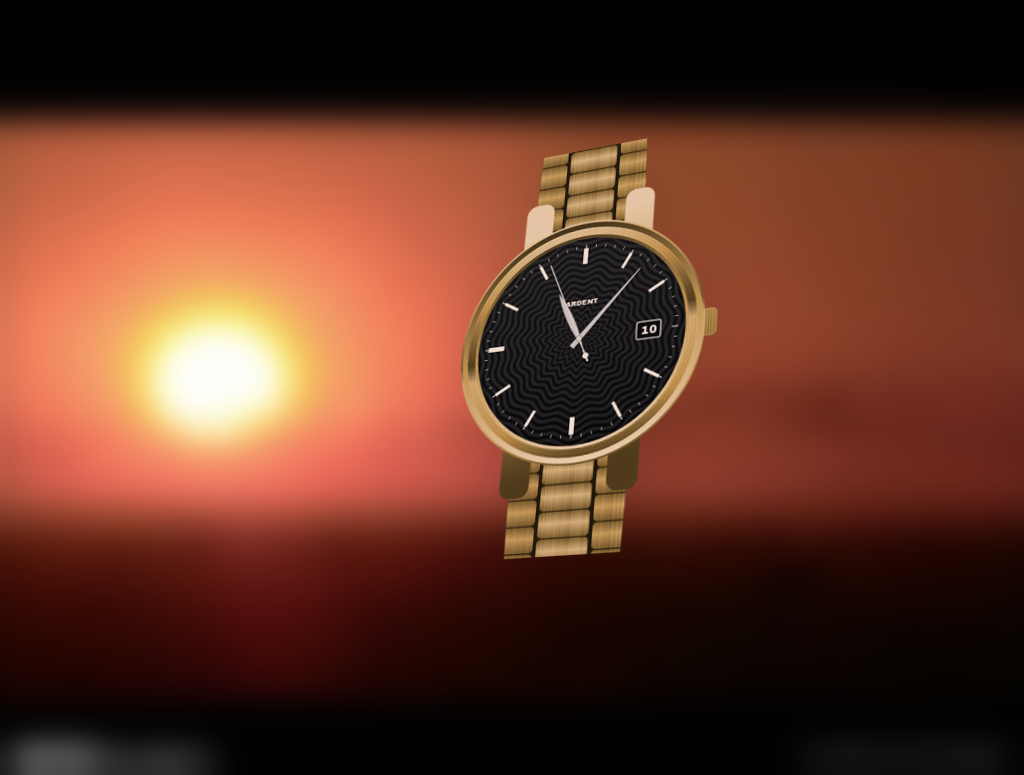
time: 11:06:56
